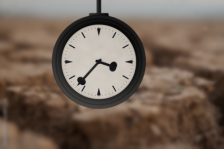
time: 3:37
